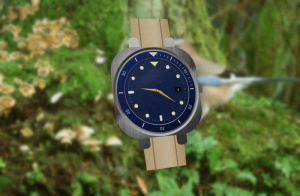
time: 9:21
